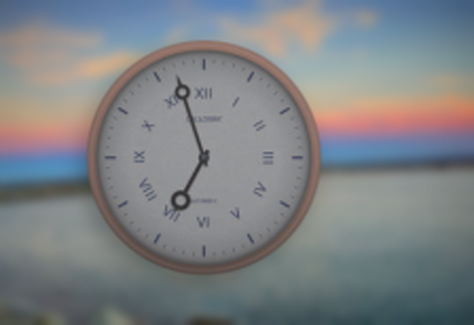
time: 6:57
